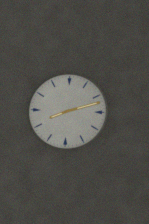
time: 8:12
